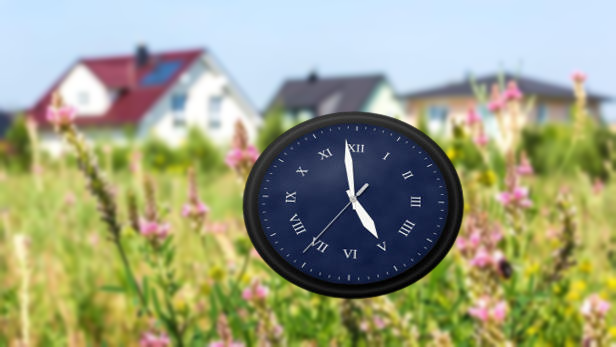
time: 4:58:36
